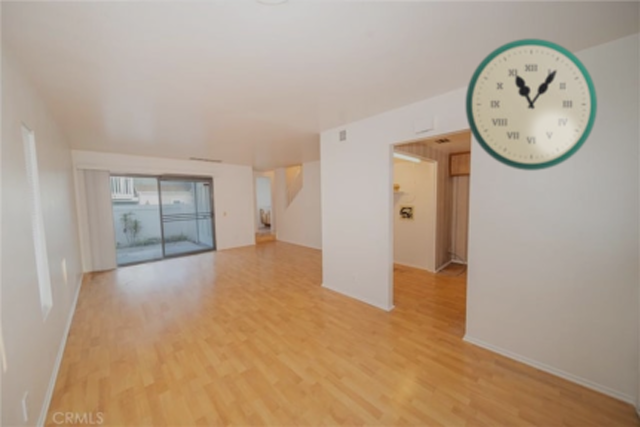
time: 11:06
